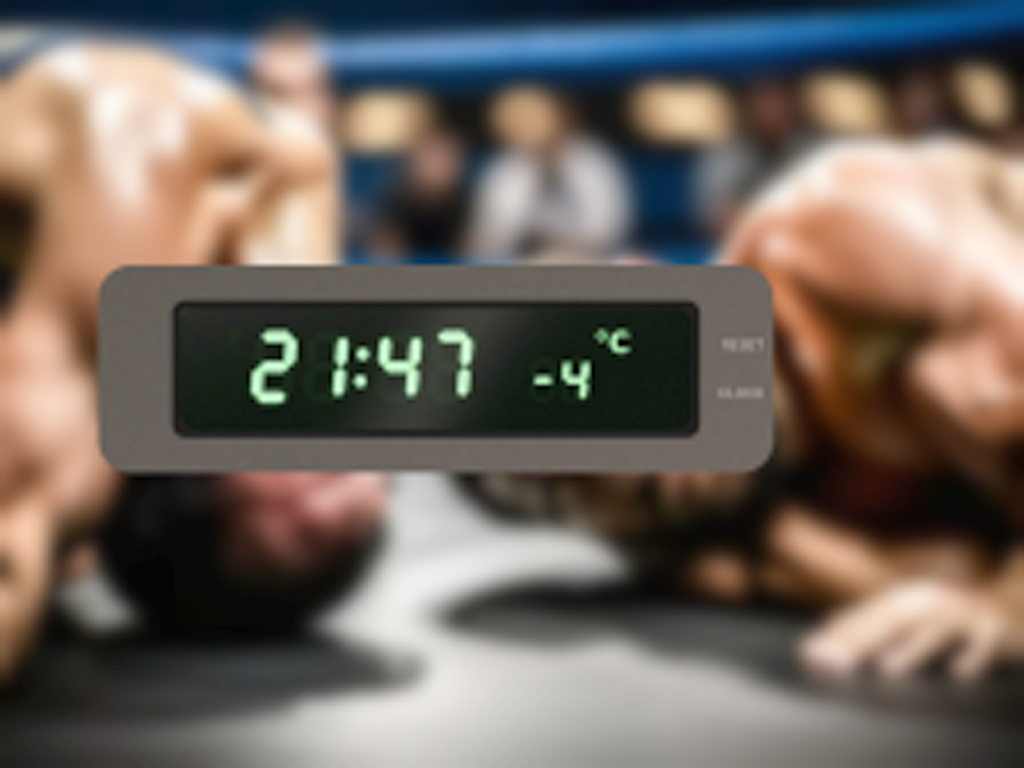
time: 21:47
